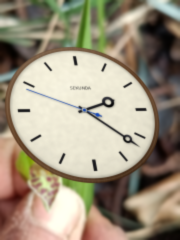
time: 2:21:49
